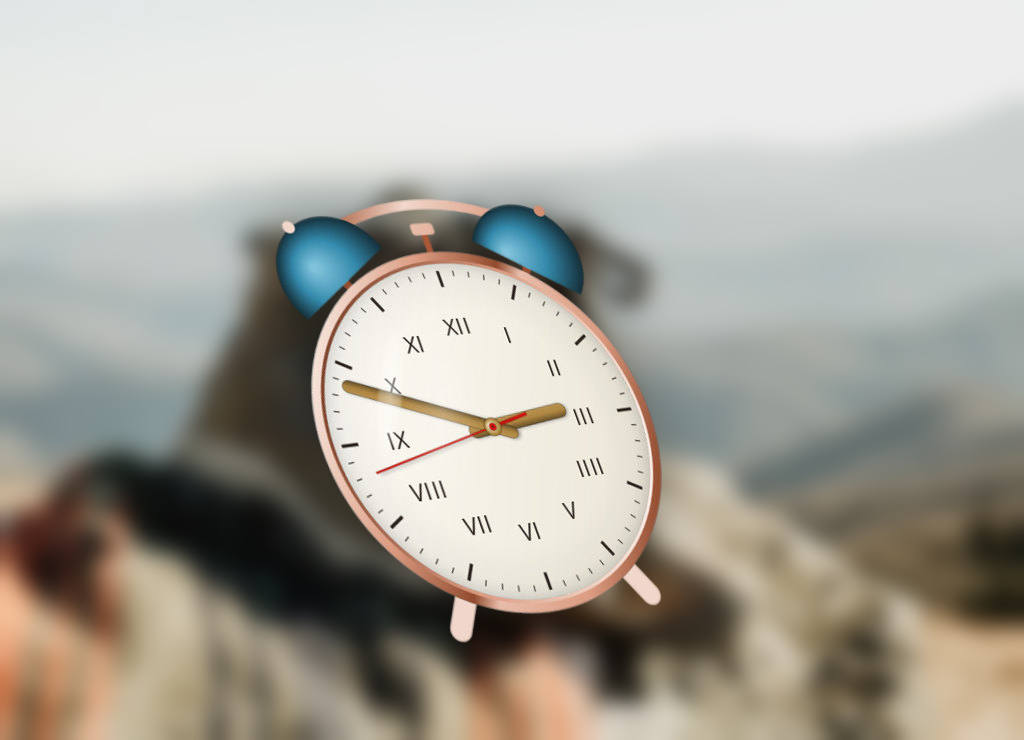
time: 2:48:43
